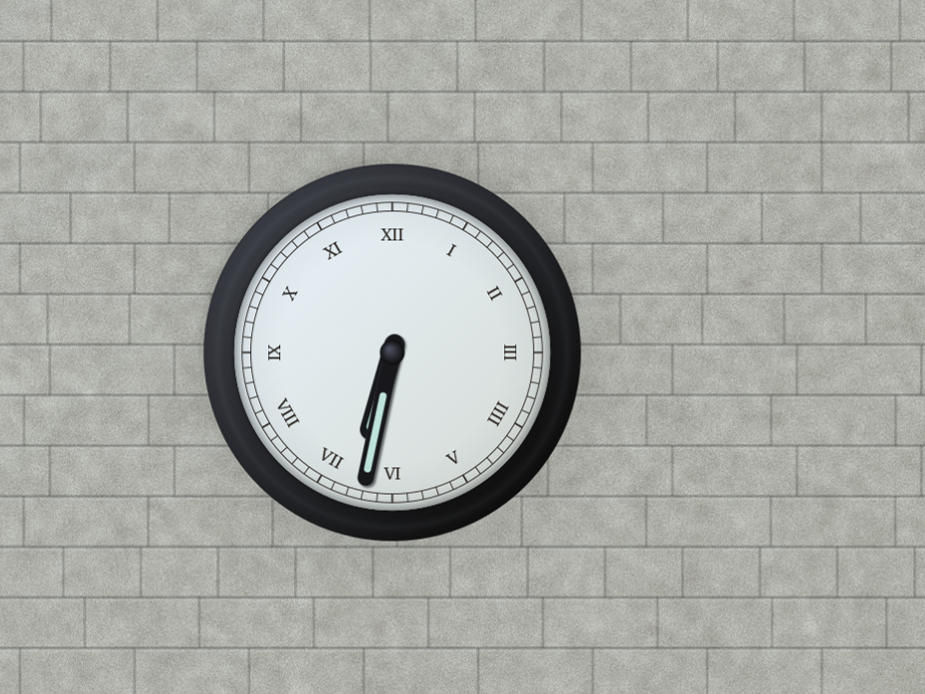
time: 6:32
